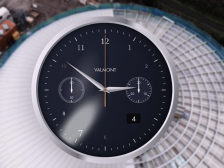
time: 2:51
